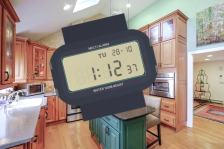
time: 1:12:37
